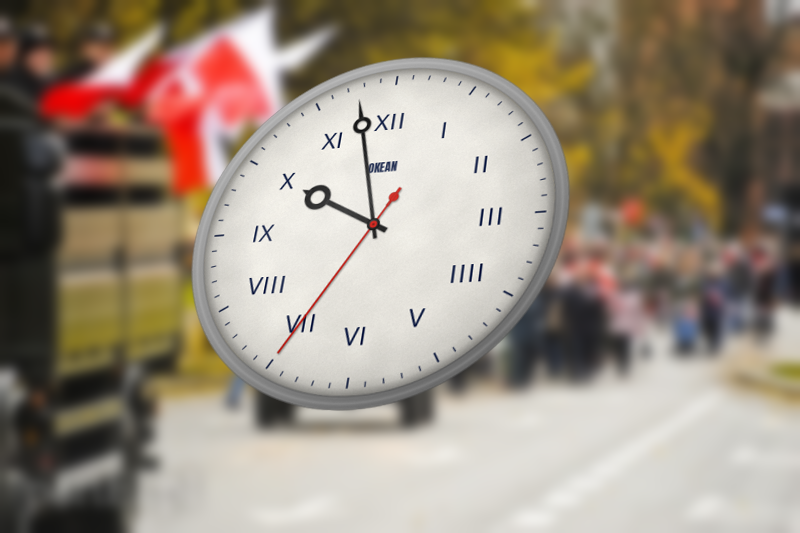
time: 9:57:35
